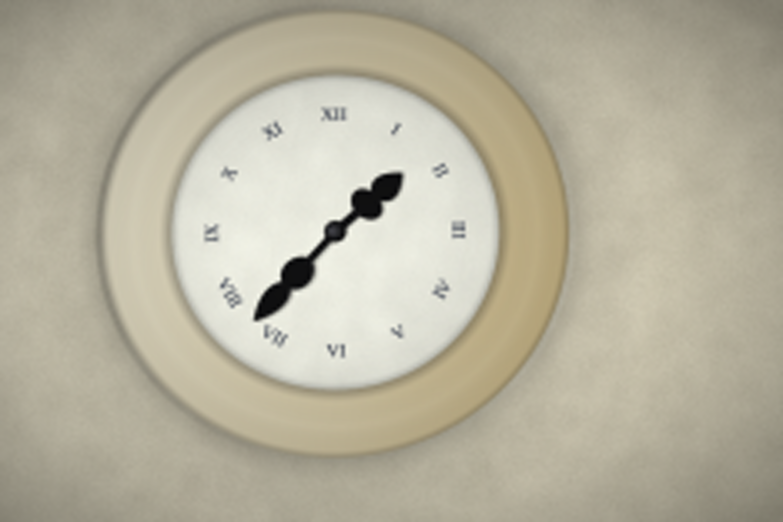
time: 1:37
